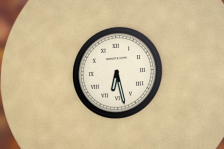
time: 6:28
